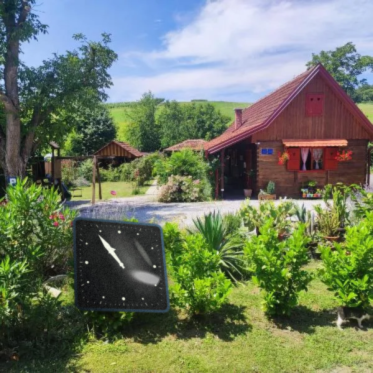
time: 10:54
